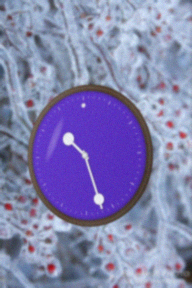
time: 10:27
